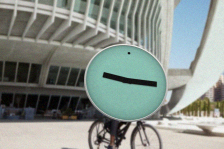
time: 9:15
